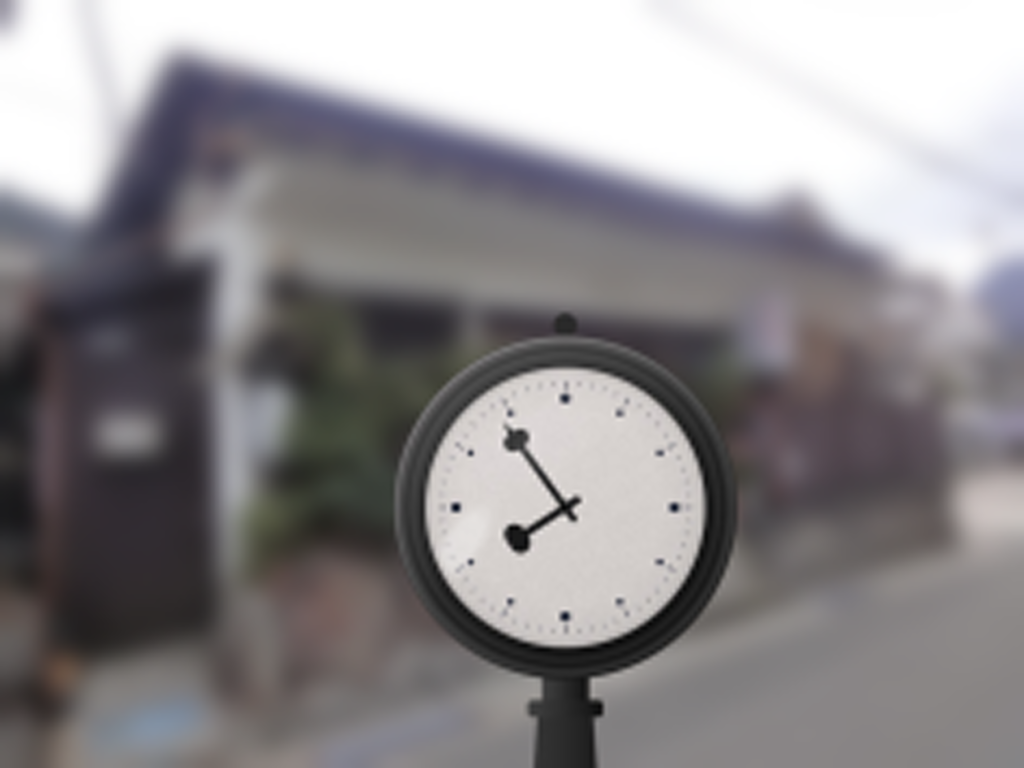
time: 7:54
